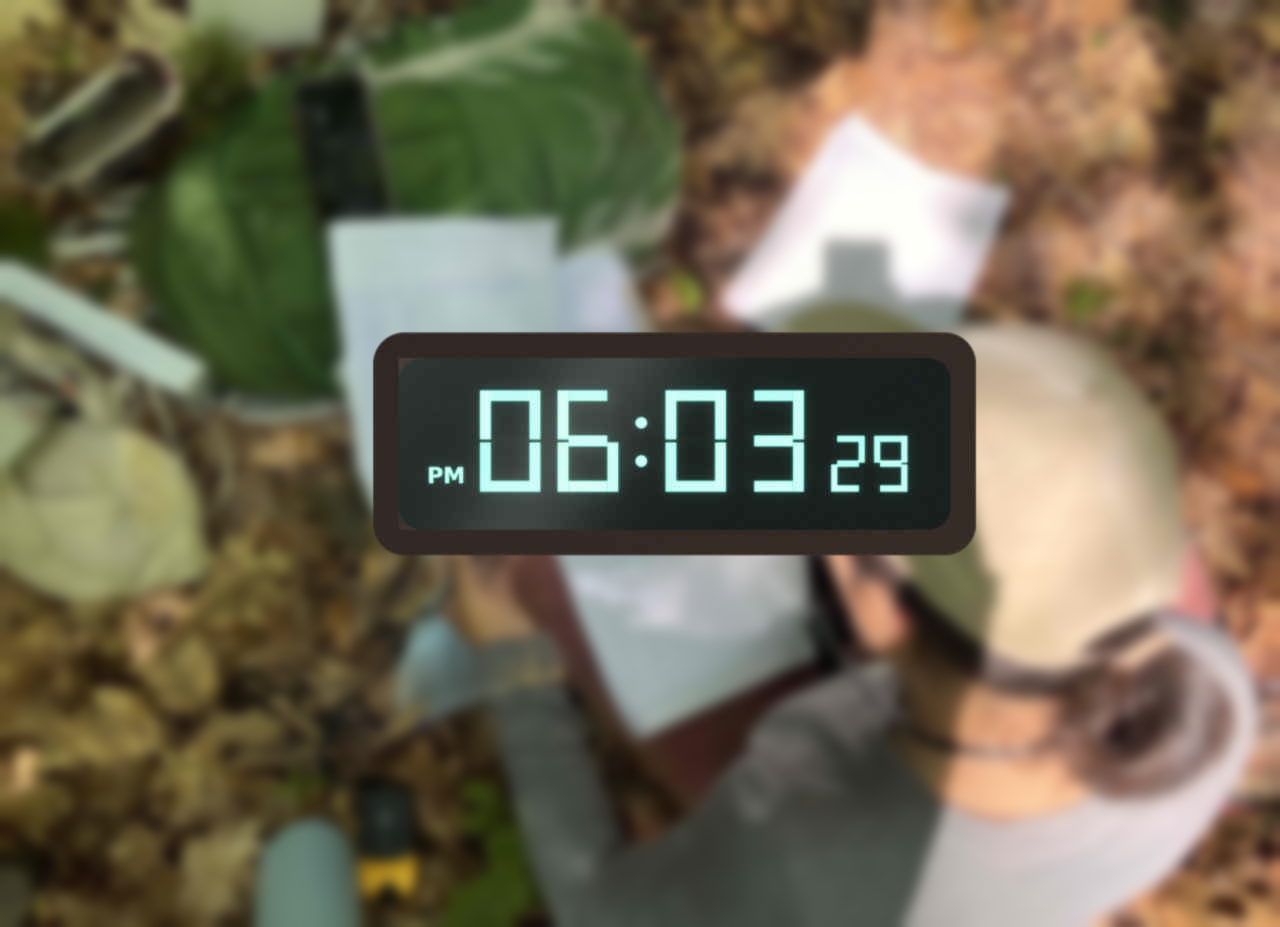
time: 6:03:29
